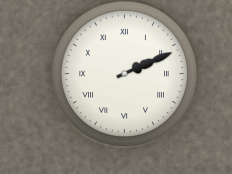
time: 2:11
